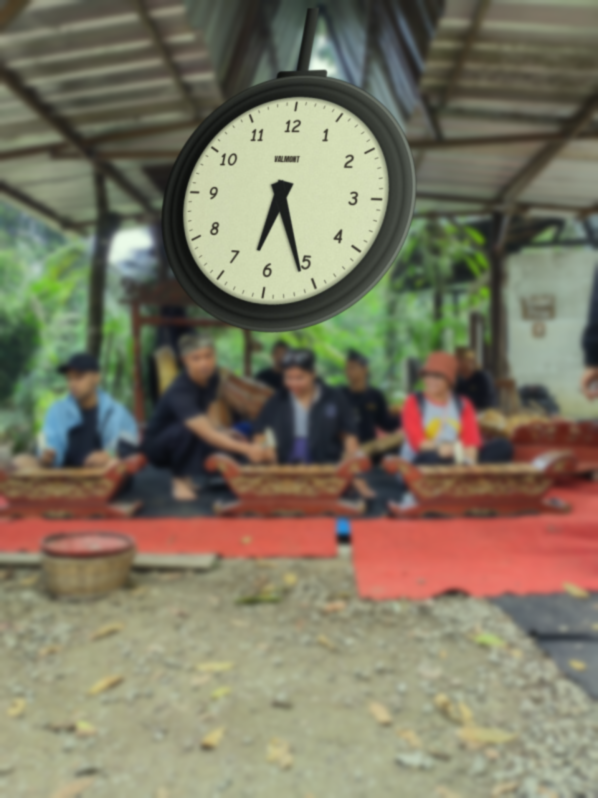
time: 6:26
